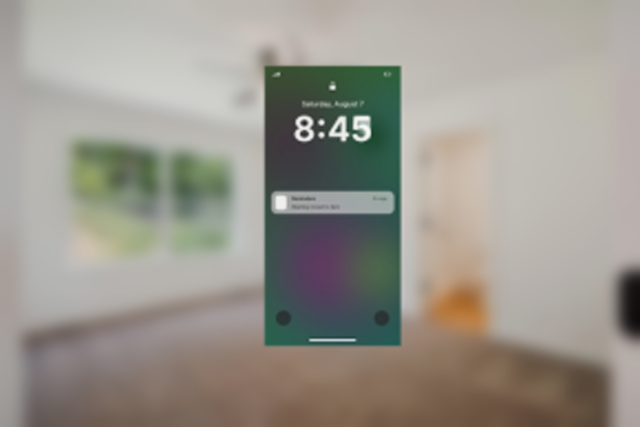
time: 8:45
